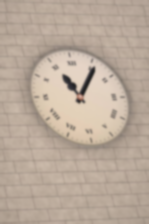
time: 11:06
